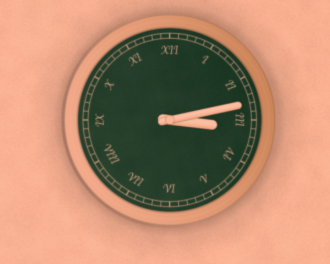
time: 3:13
